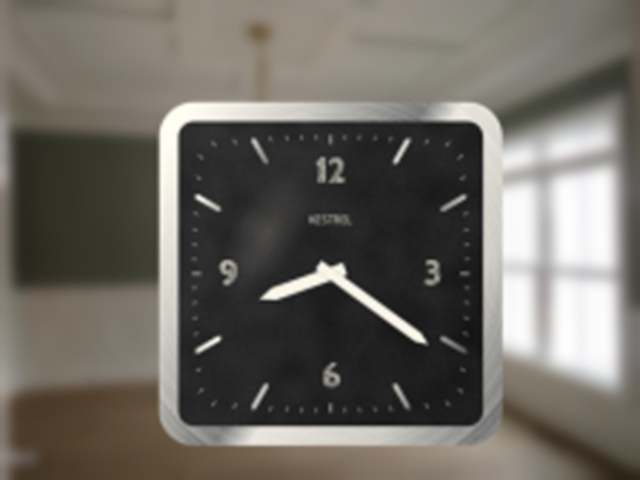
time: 8:21
